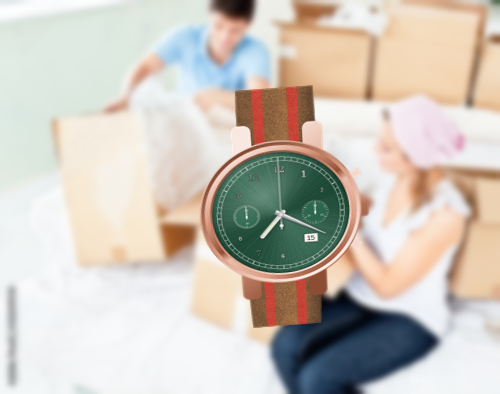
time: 7:20
